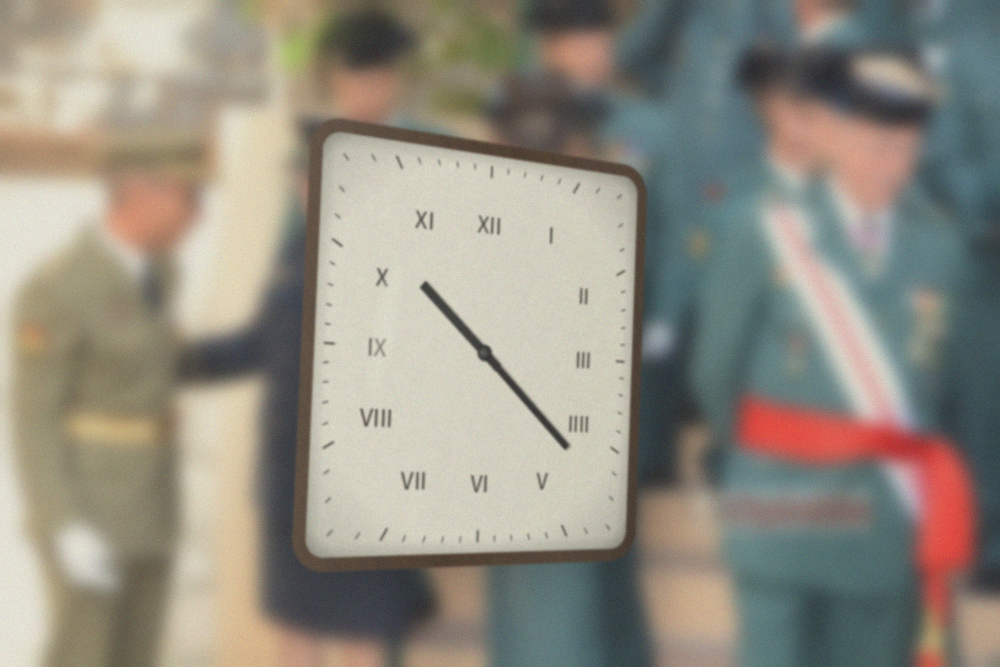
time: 10:22
